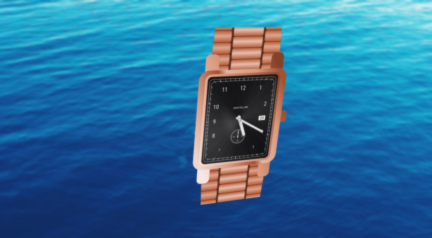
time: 5:20
